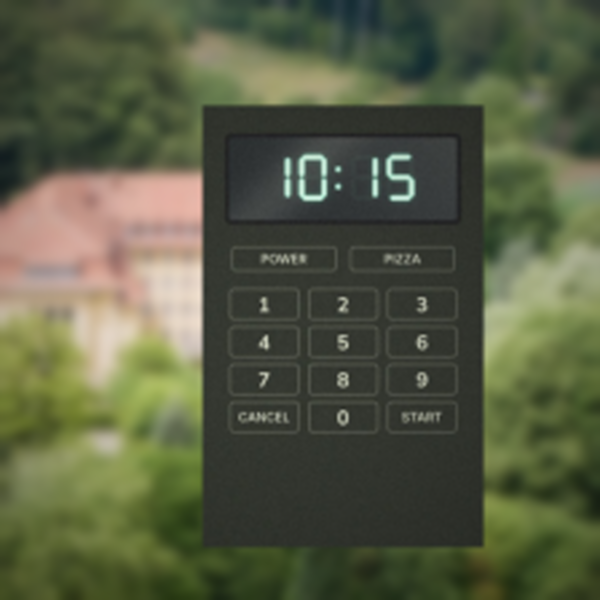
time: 10:15
